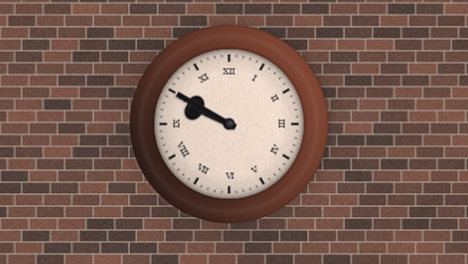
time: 9:50
